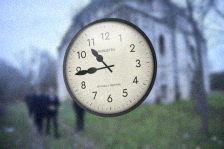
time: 10:44
